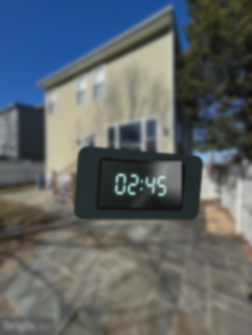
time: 2:45
